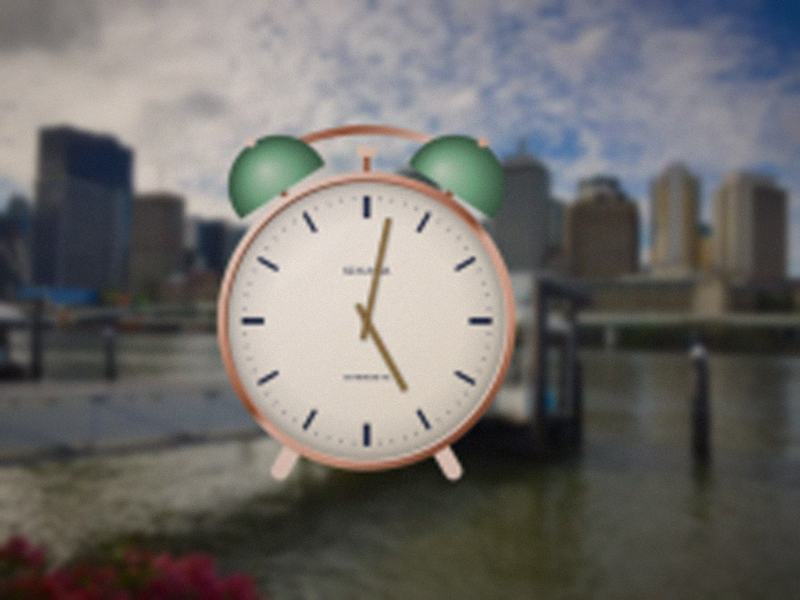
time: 5:02
